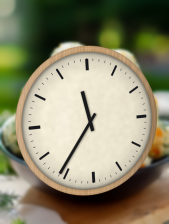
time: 11:36
